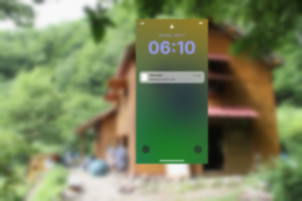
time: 6:10
